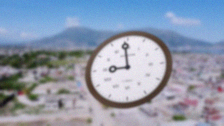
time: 8:59
